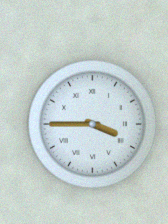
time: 3:45
